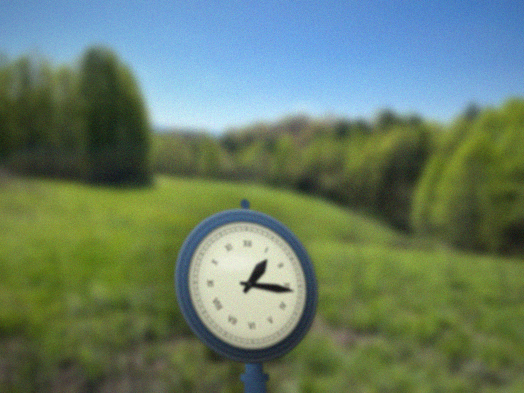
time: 1:16
